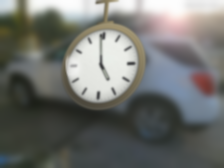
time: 4:59
